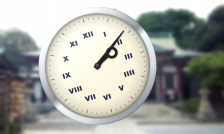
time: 2:09
